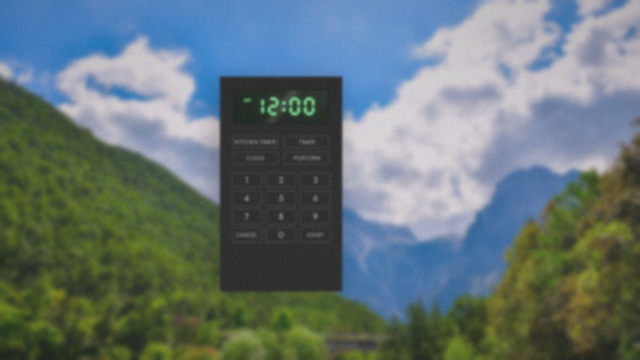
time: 12:00
